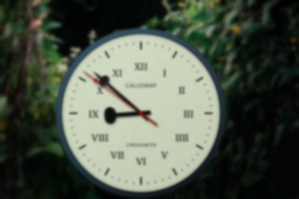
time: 8:51:51
